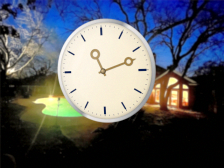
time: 11:12
